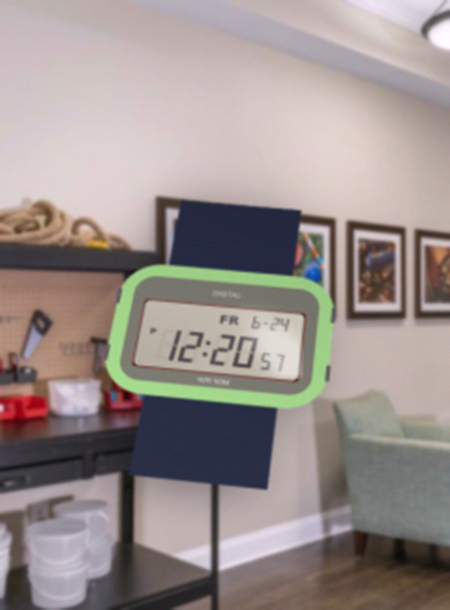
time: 12:20:57
